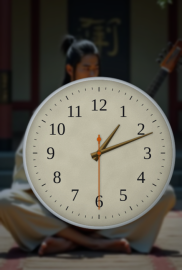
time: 1:11:30
